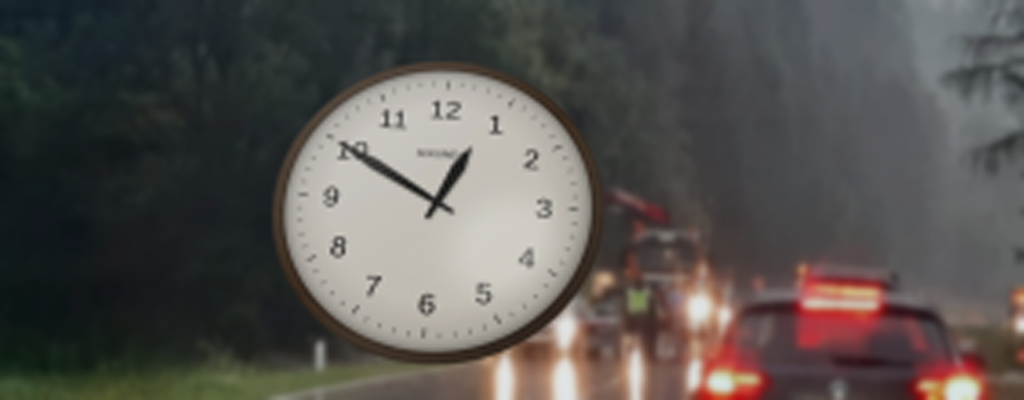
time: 12:50
